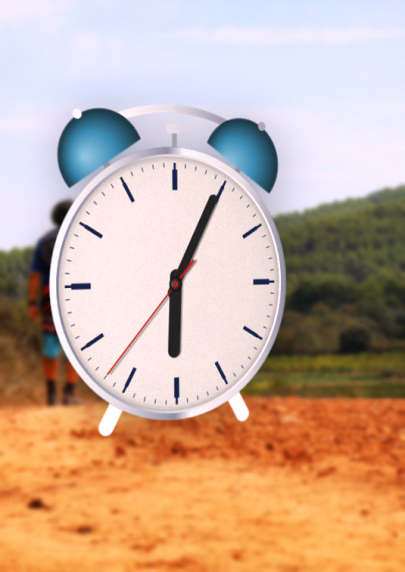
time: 6:04:37
